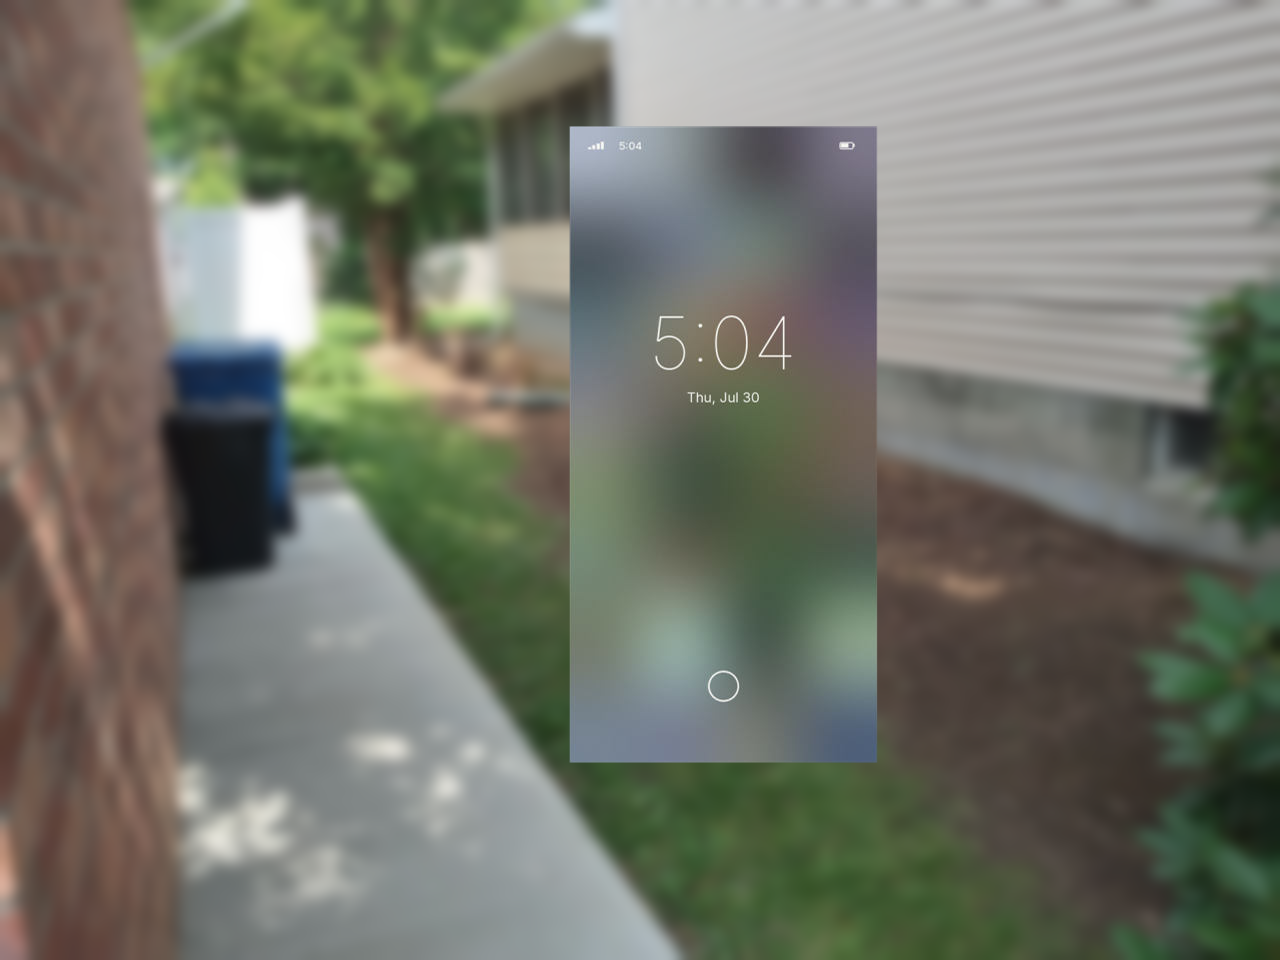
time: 5:04
